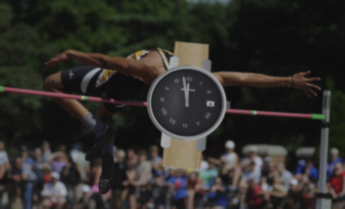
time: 11:58
